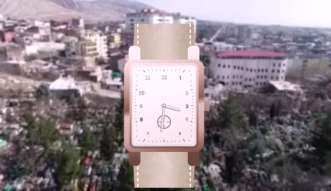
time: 3:31
